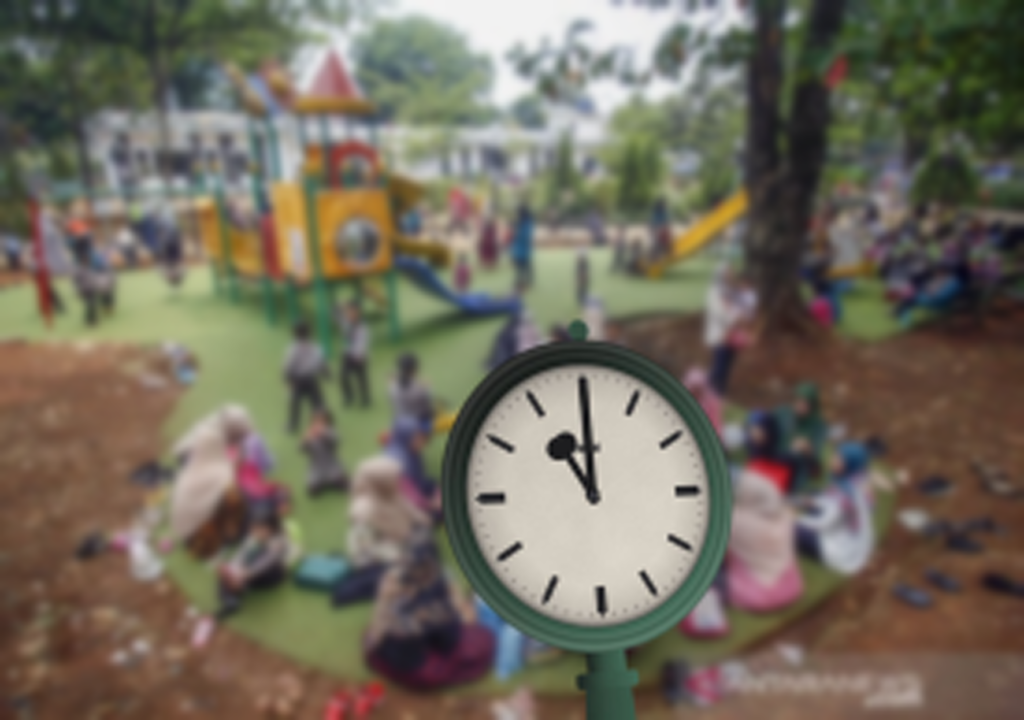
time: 11:00
